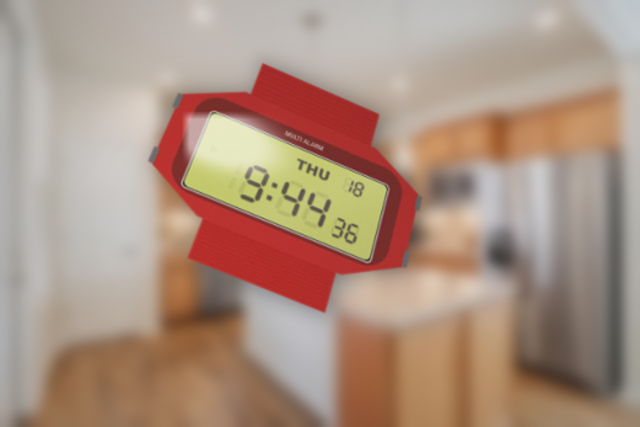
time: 9:44:36
